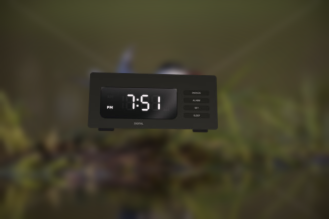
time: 7:51
